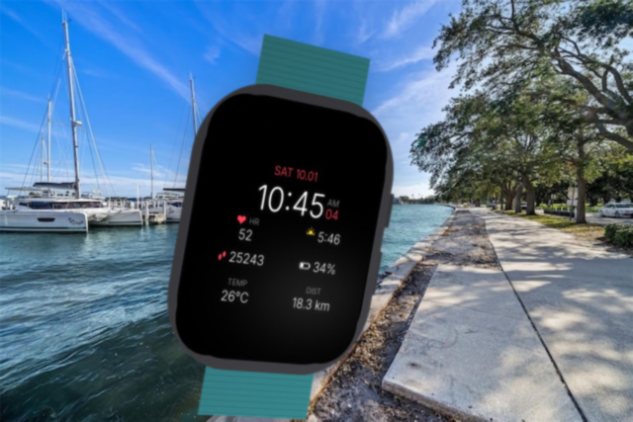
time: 10:45:04
